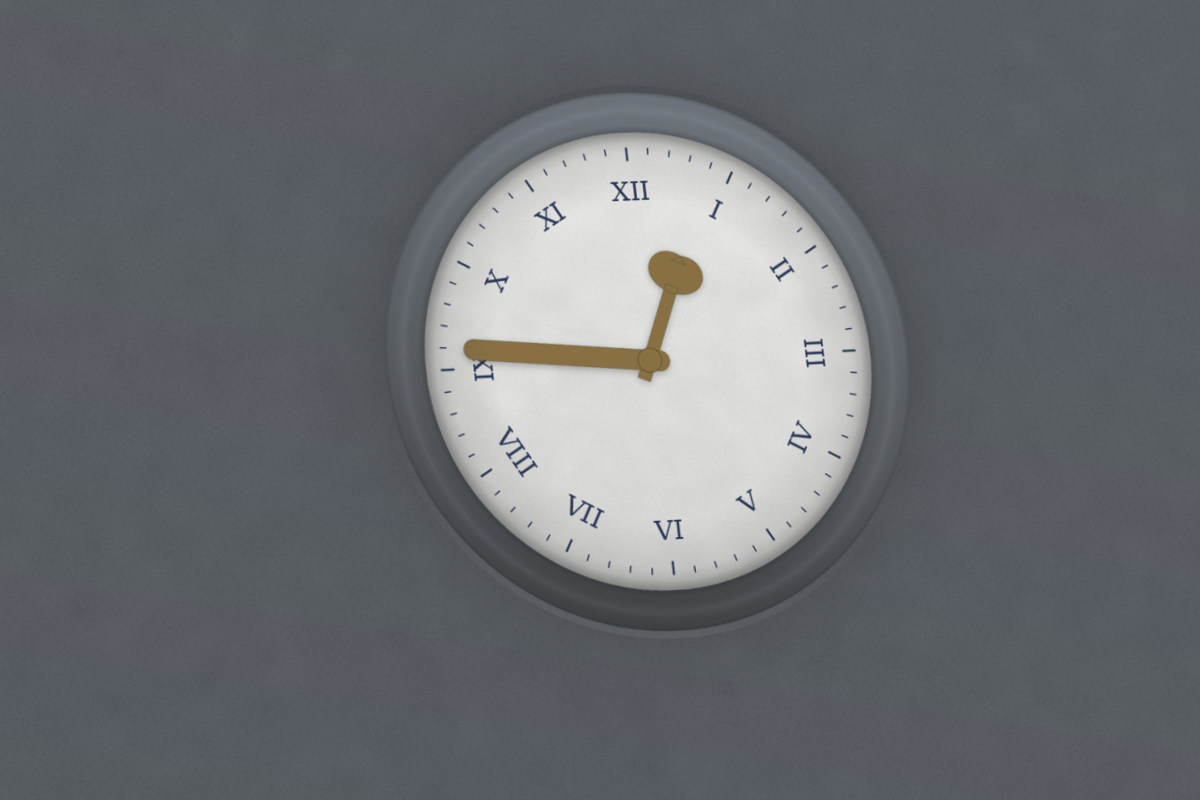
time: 12:46
